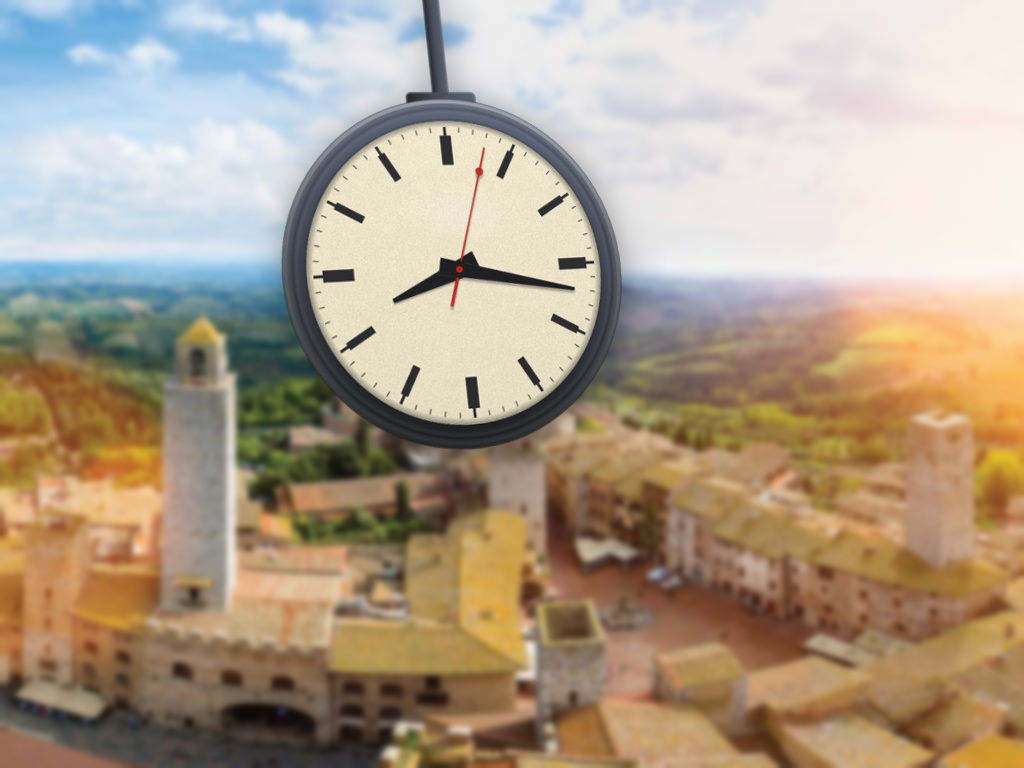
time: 8:17:03
